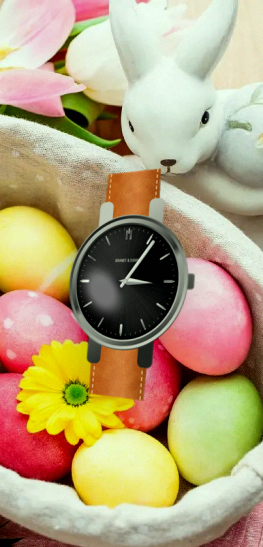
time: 3:06
